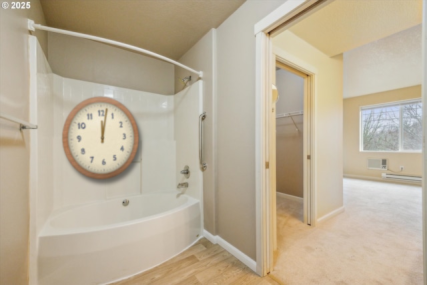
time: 12:02
